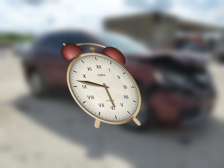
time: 5:47
